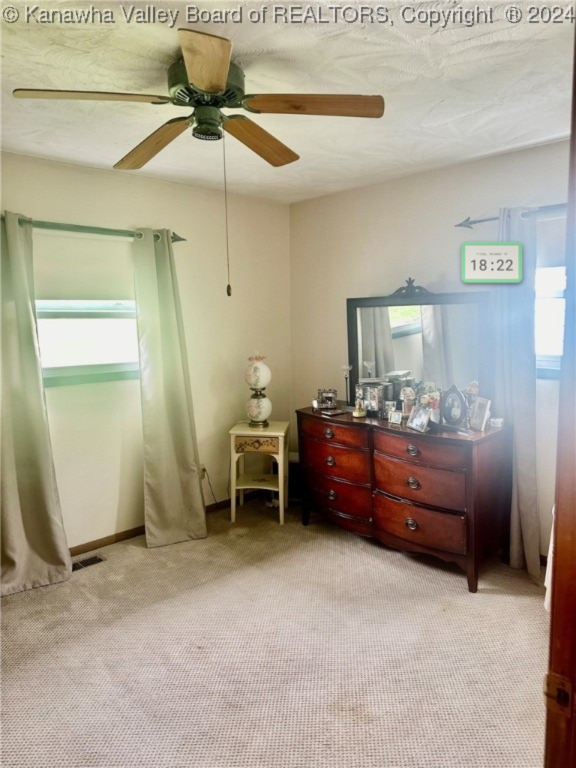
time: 18:22
